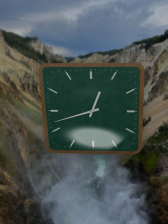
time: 12:42
